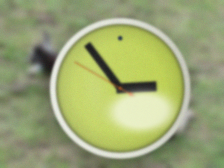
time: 2:53:50
